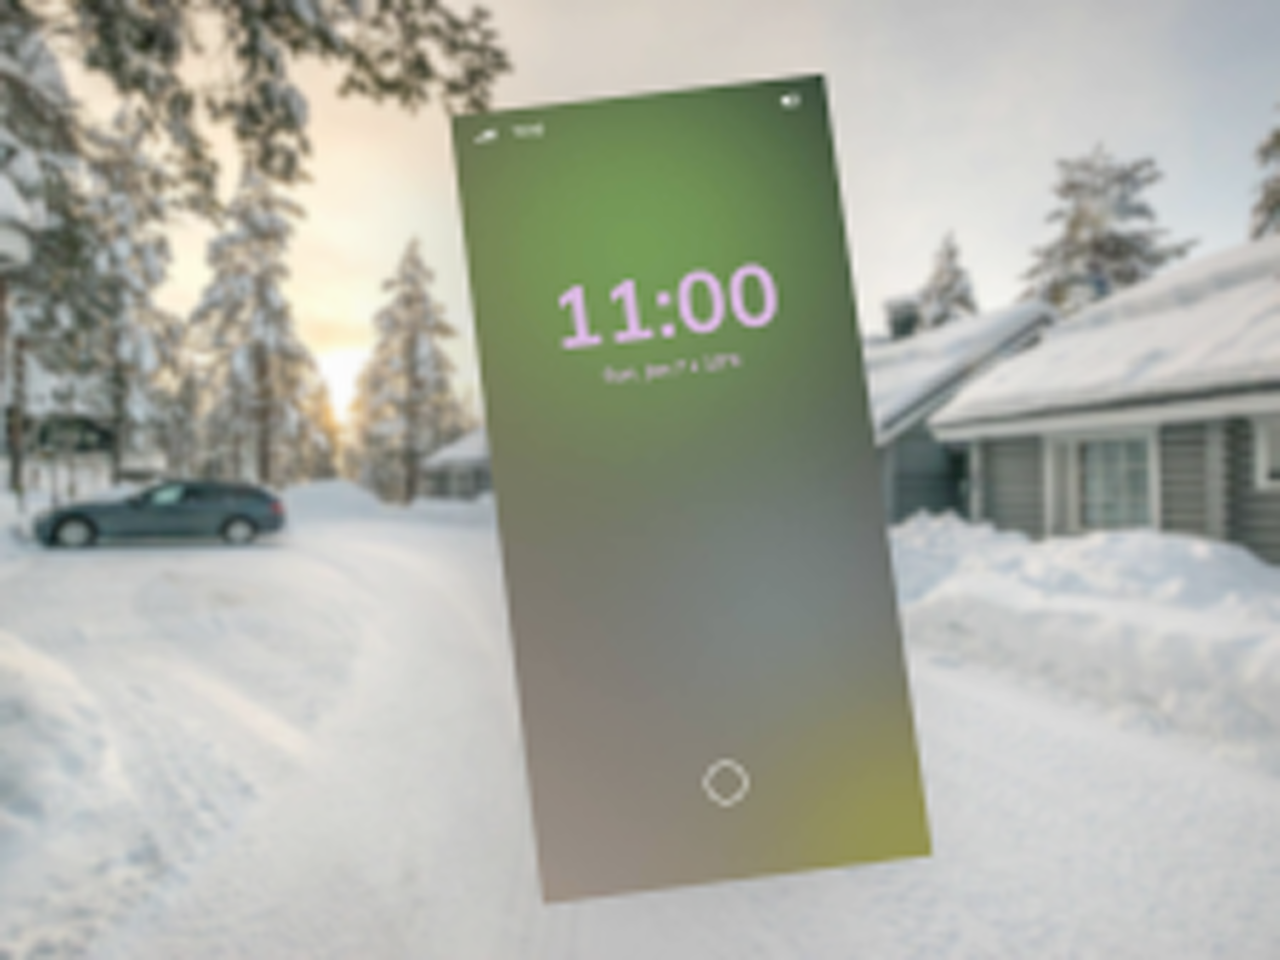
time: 11:00
